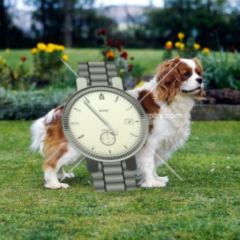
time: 4:54
